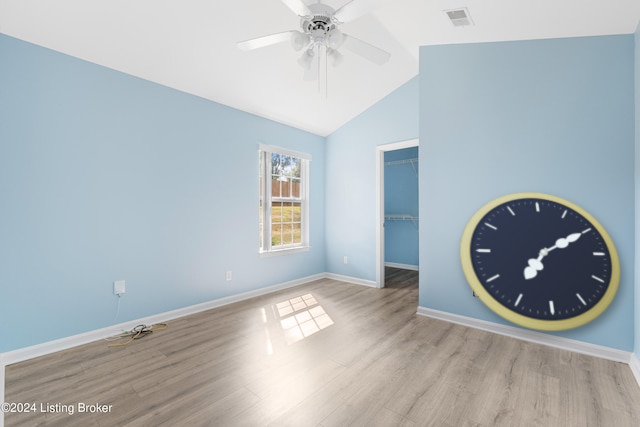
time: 7:10
